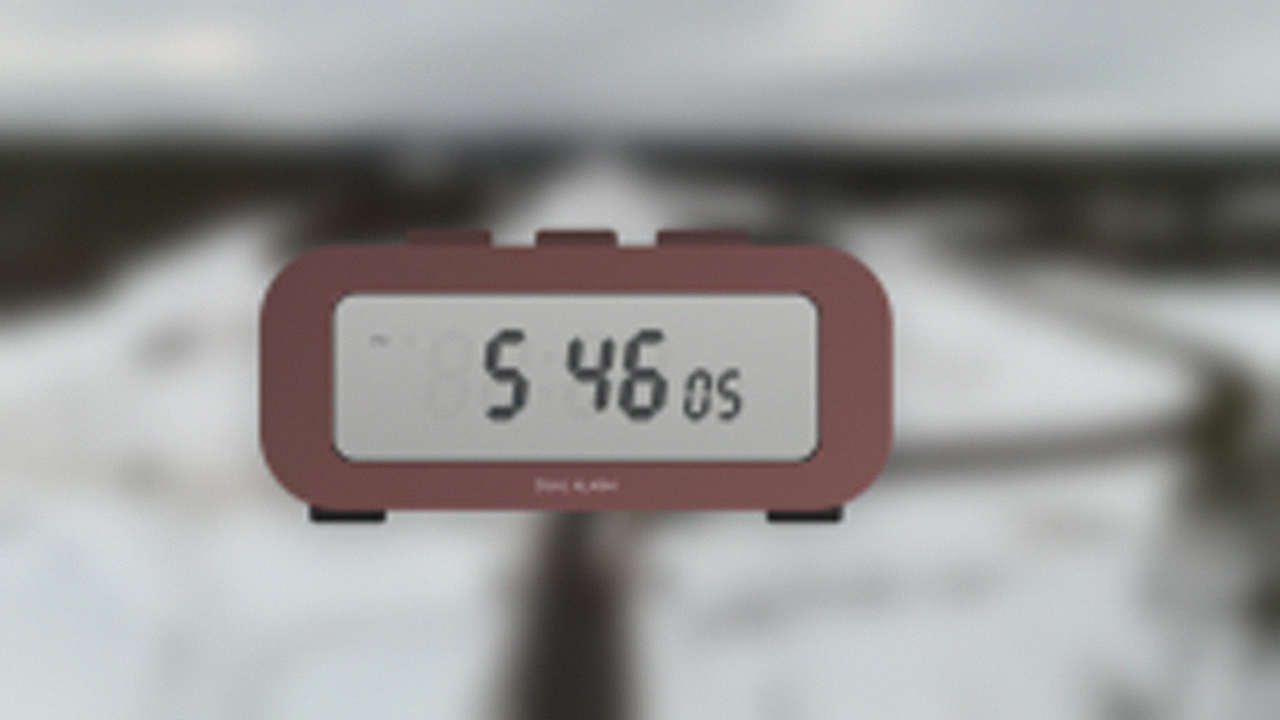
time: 5:46:05
